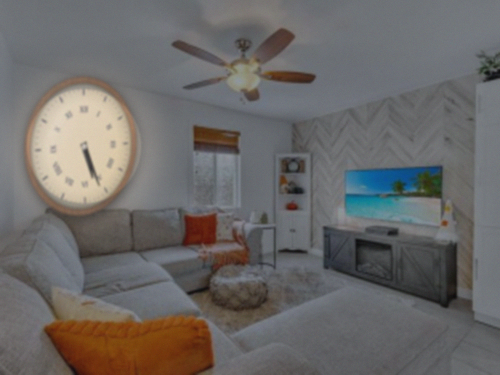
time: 5:26
